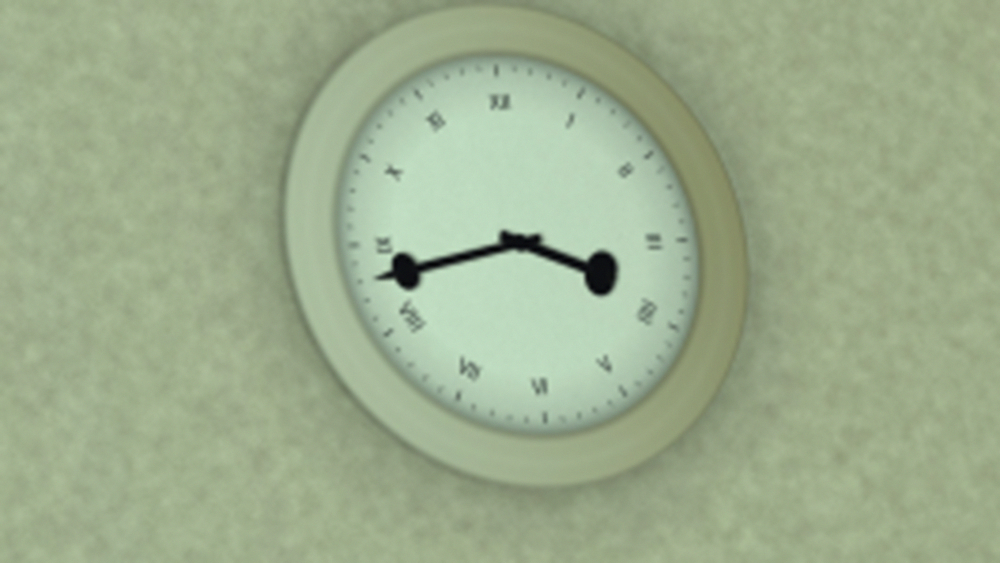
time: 3:43
